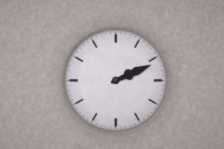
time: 2:11
